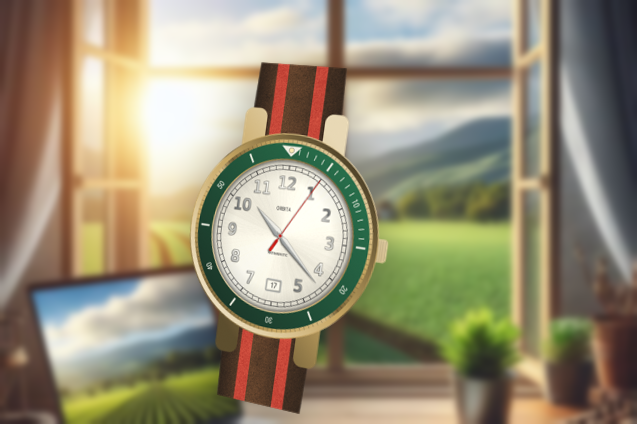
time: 10:22:05
